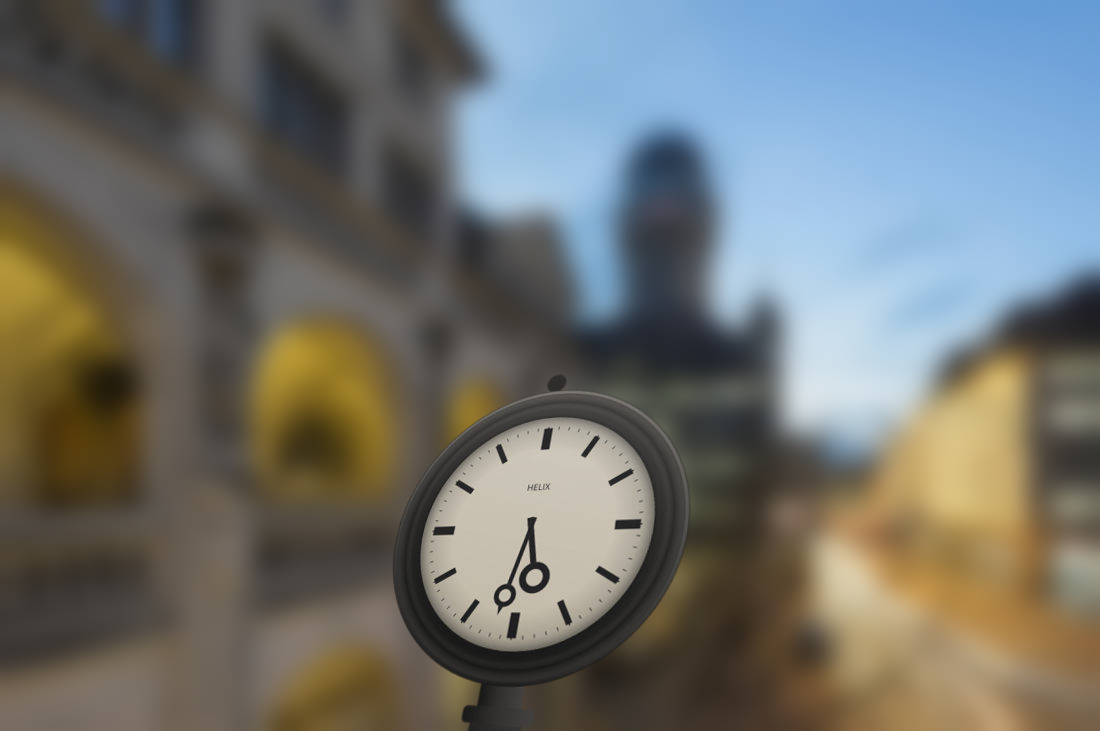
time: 5:32
